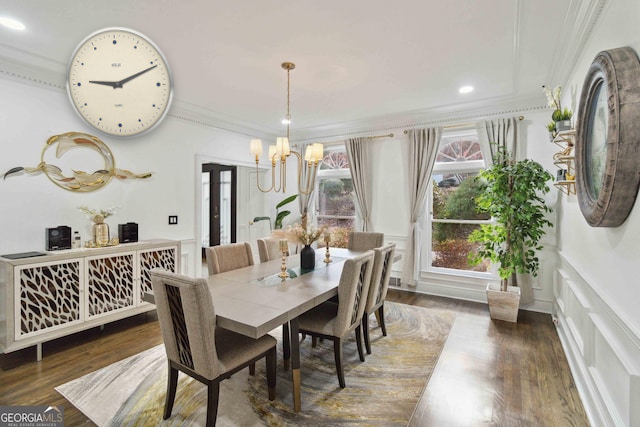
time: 9:11
